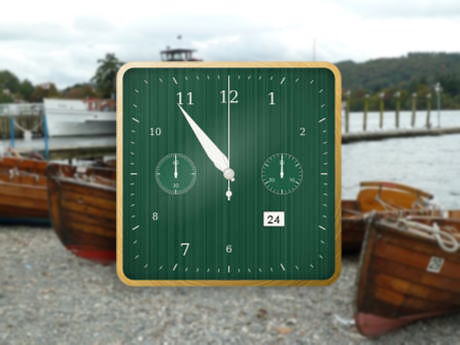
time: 10:54
